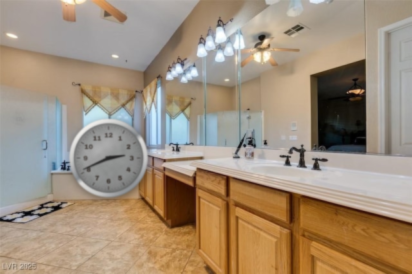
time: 2:41
